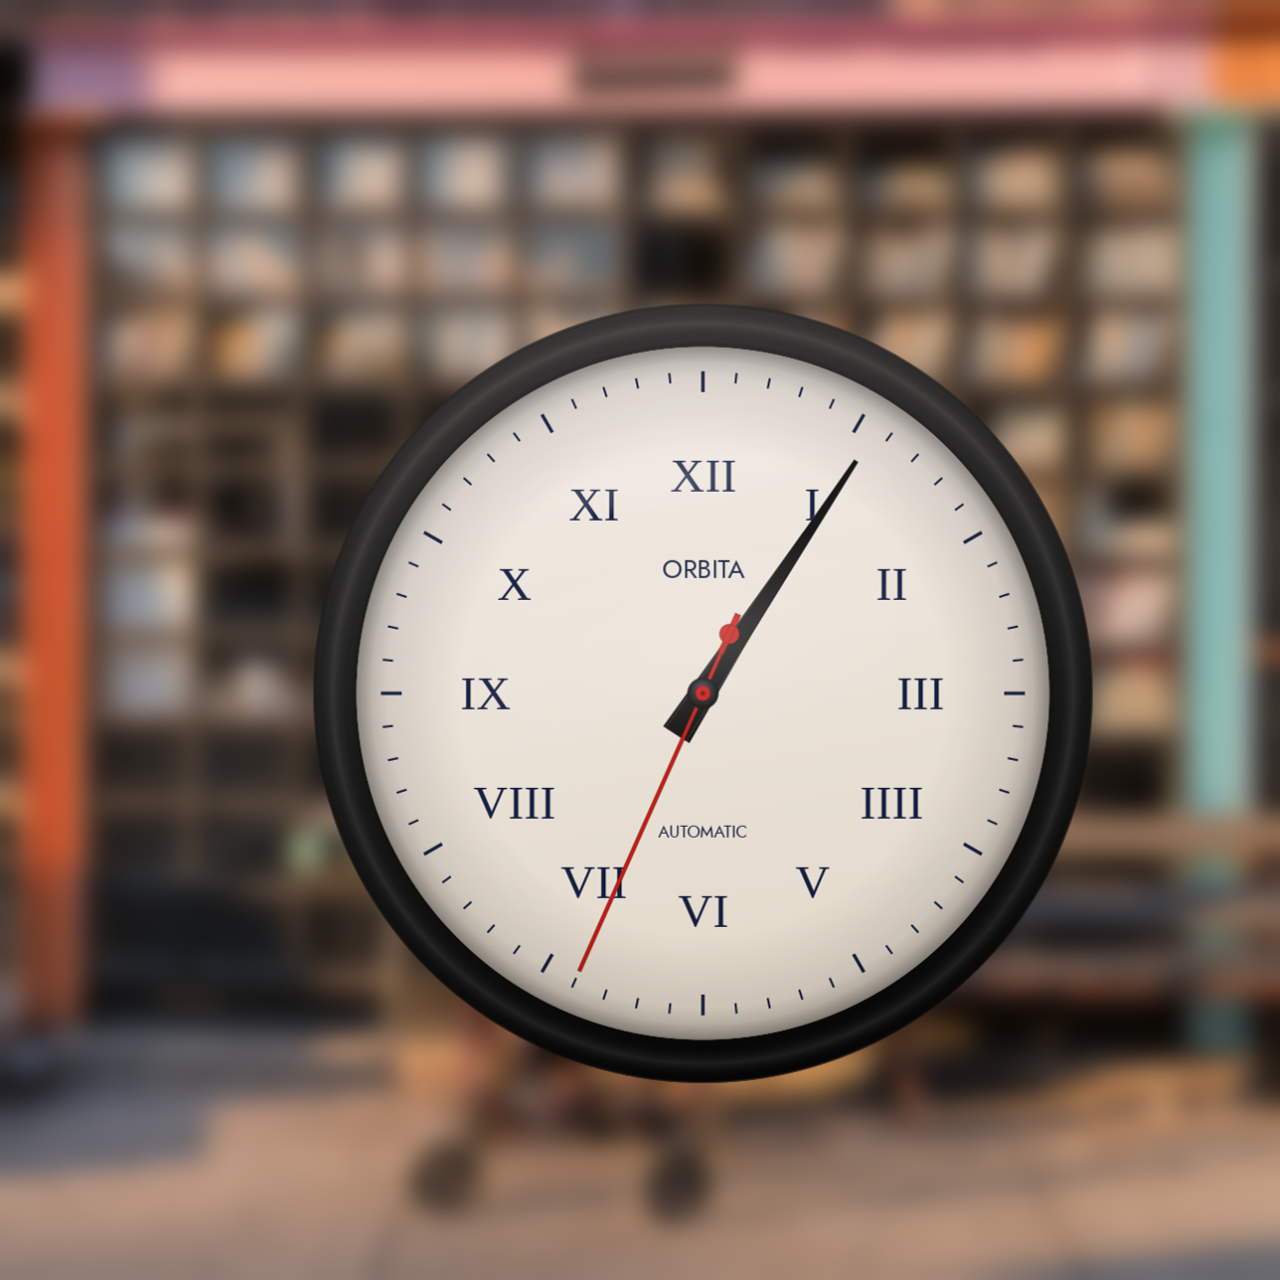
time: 1:05:34
